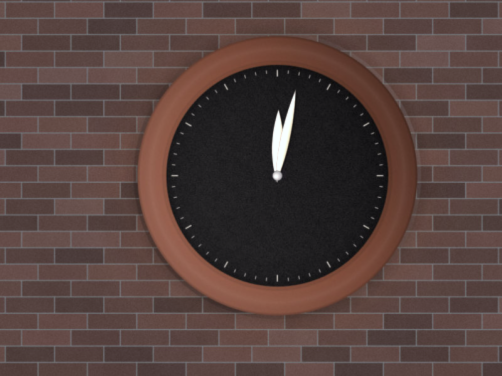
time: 12:02
